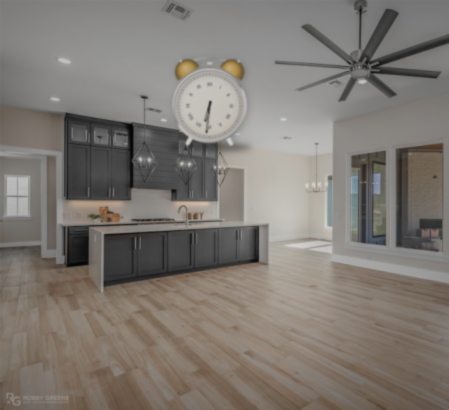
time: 6:31
